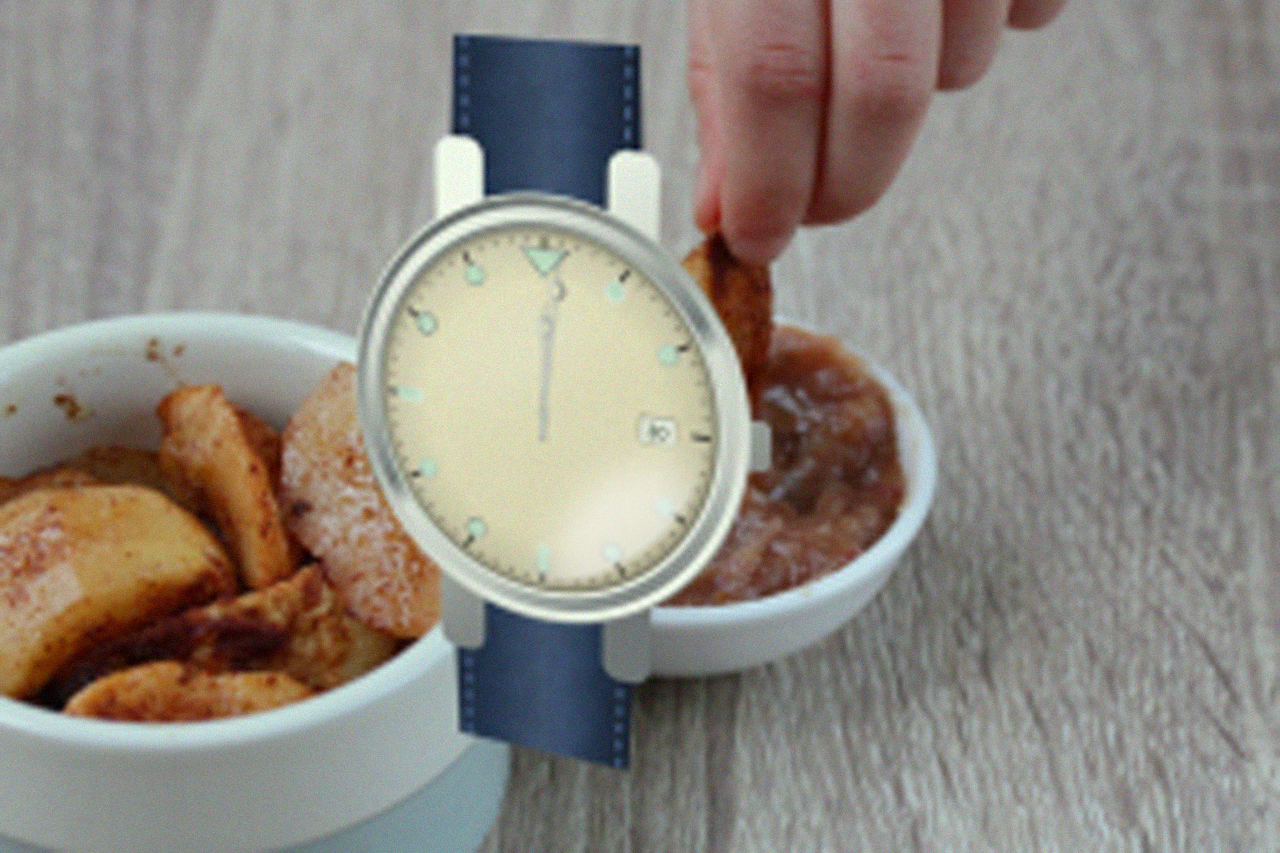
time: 12:01
